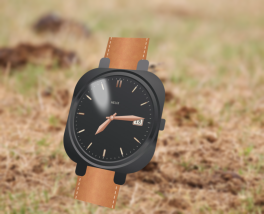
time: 7:14
